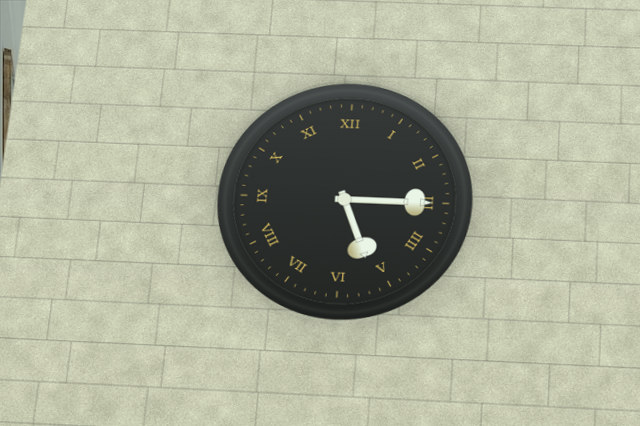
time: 5:15
